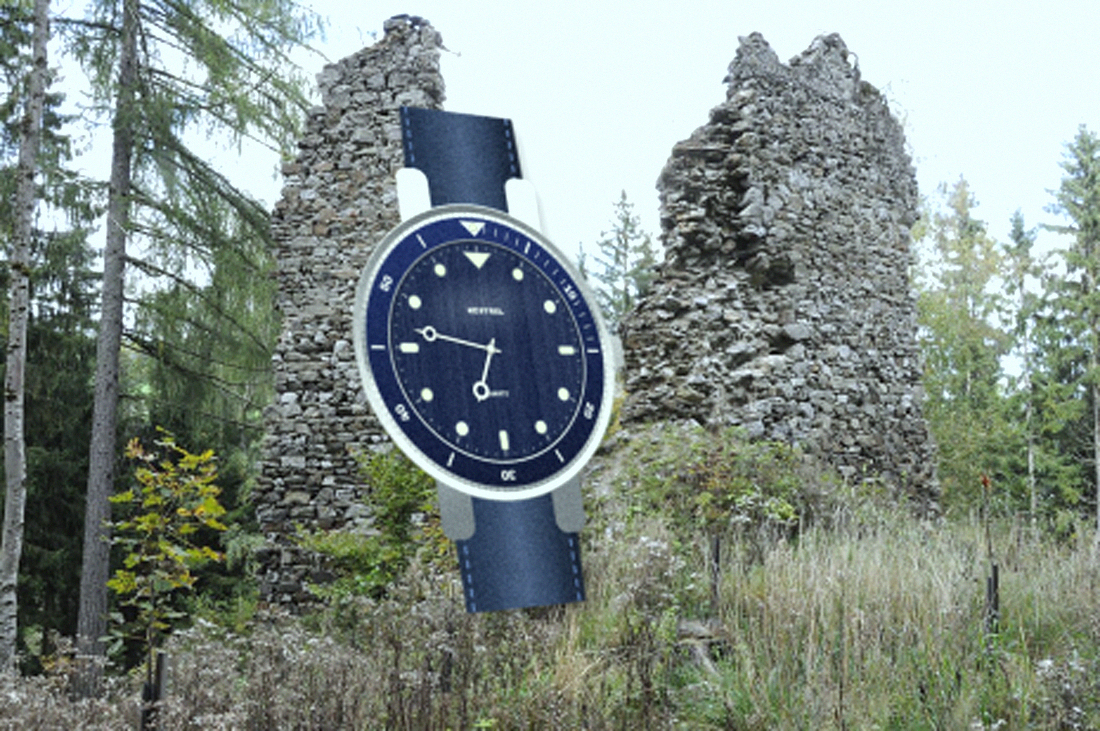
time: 6:47
